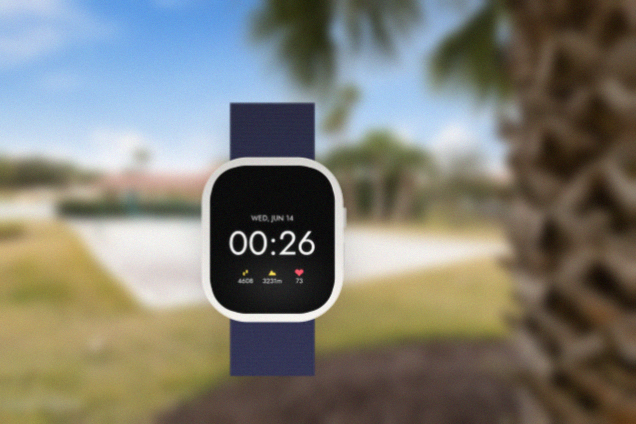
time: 0:26
